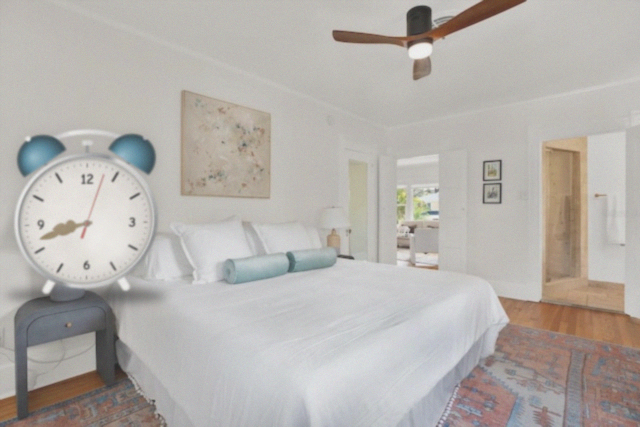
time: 8:42:03
